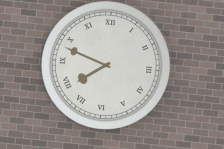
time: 7:48
